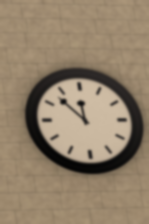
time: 11:53
